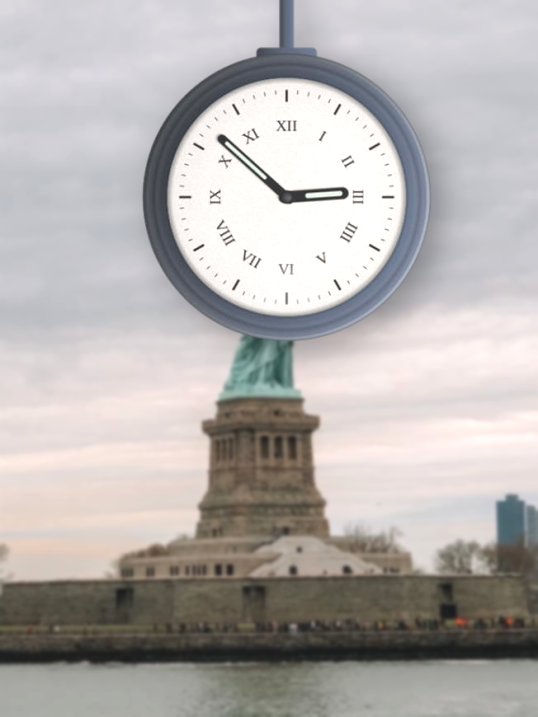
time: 2:52
